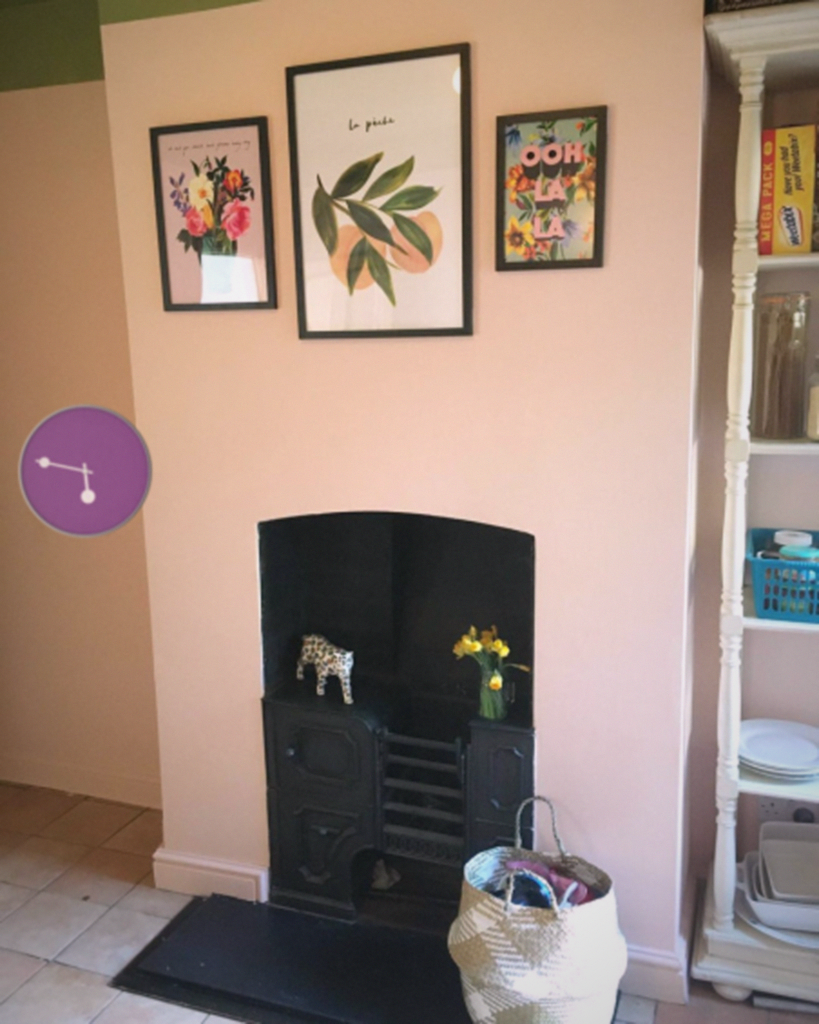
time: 5:47
